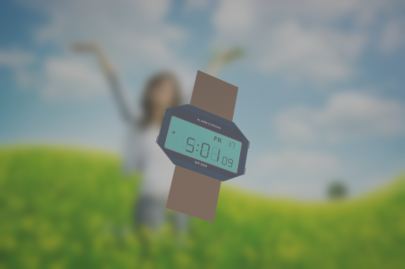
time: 5:01:09
